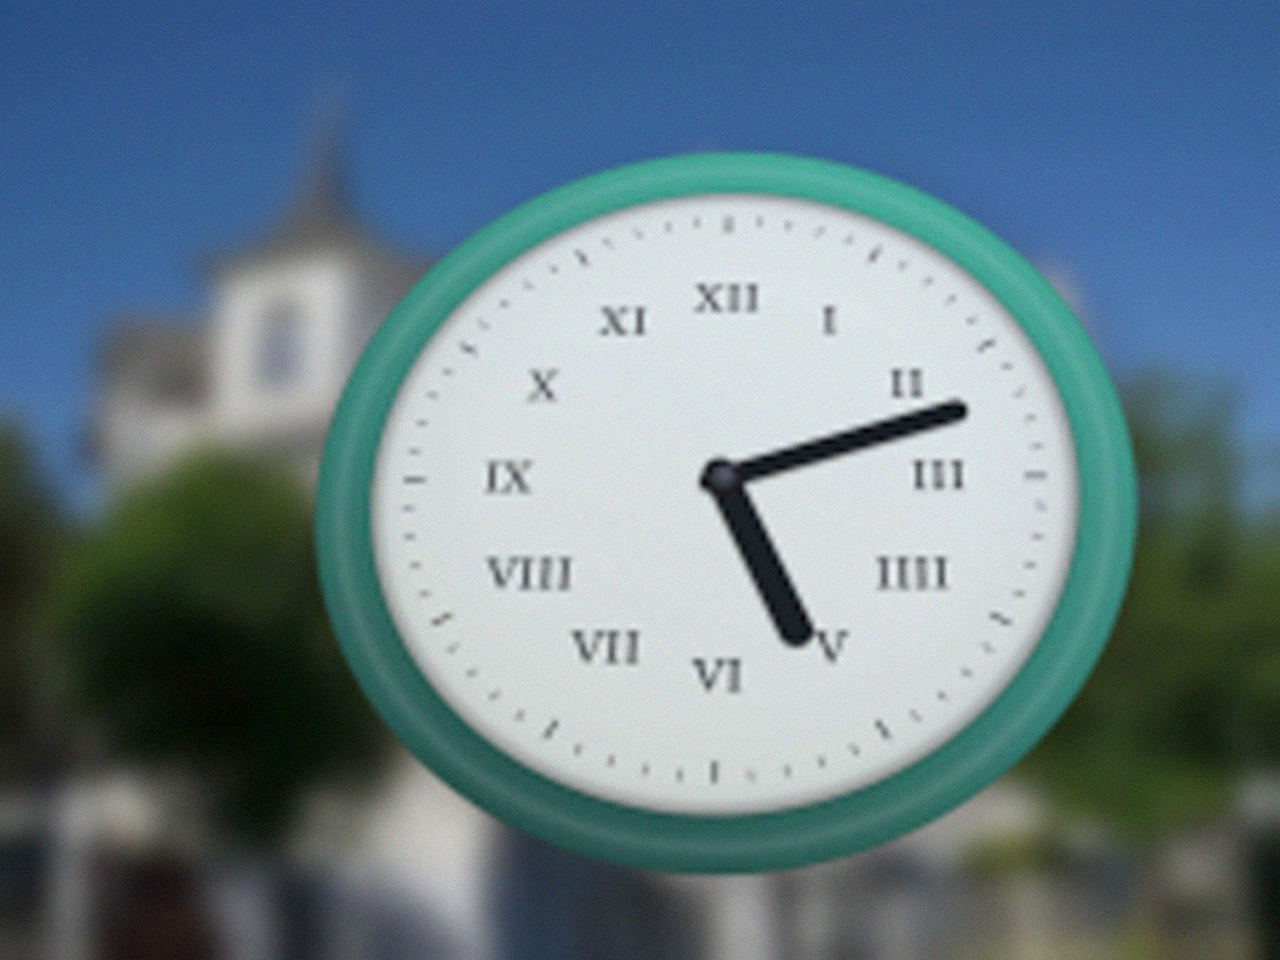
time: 5:12
